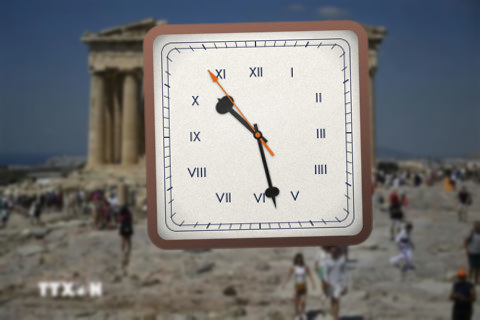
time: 10:27:54
